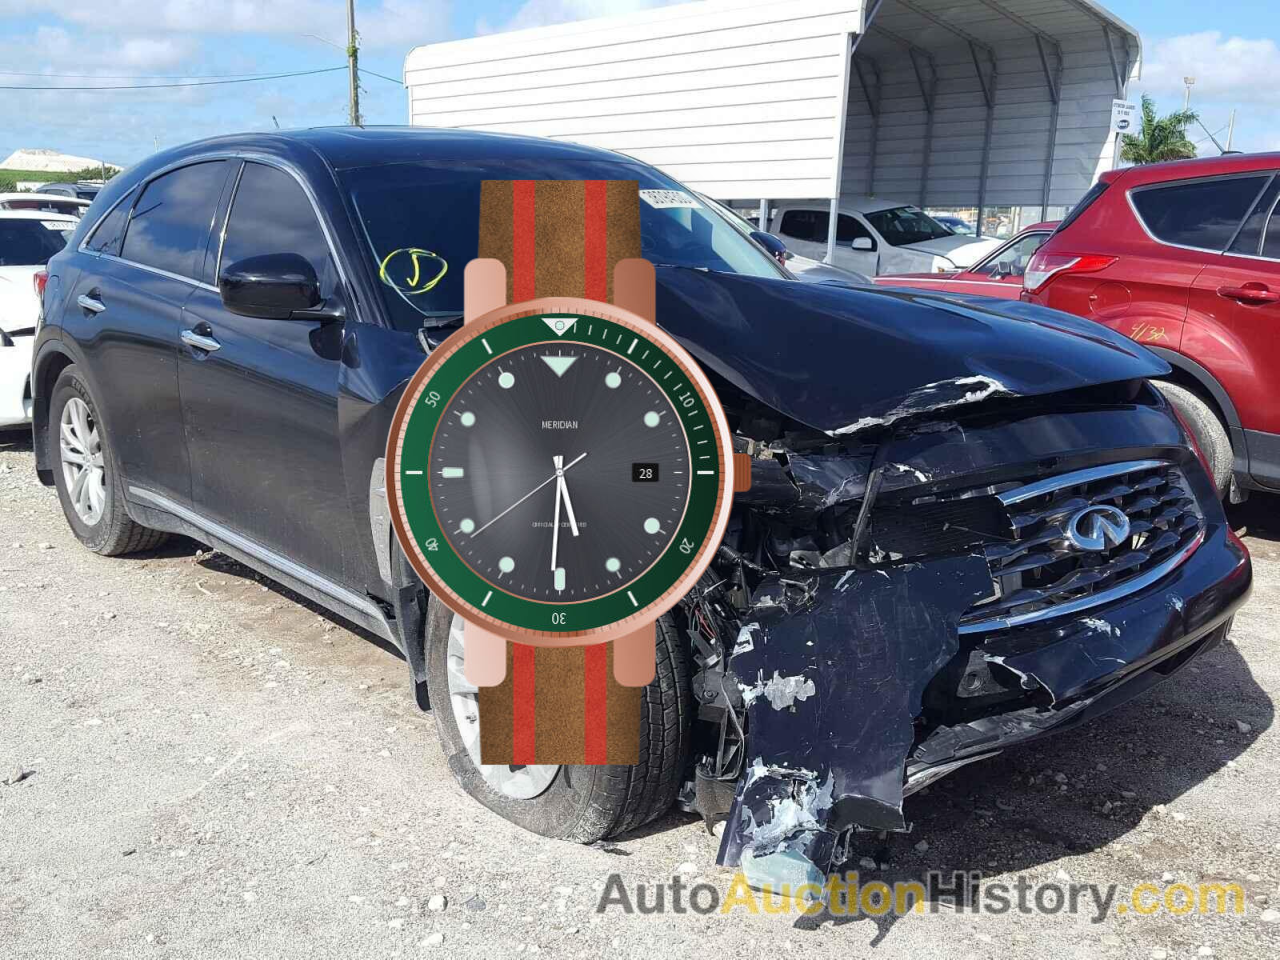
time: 5:30:39
